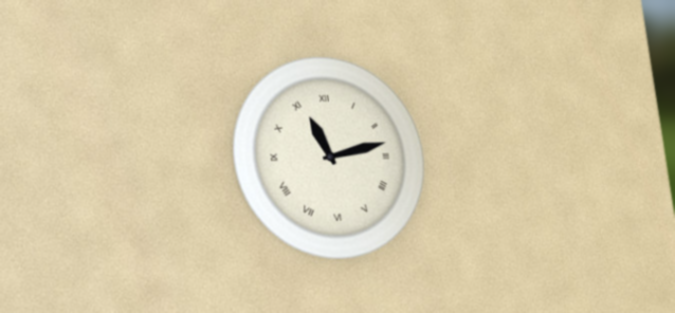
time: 11:13
